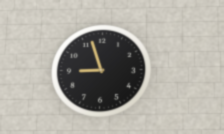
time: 8:57
